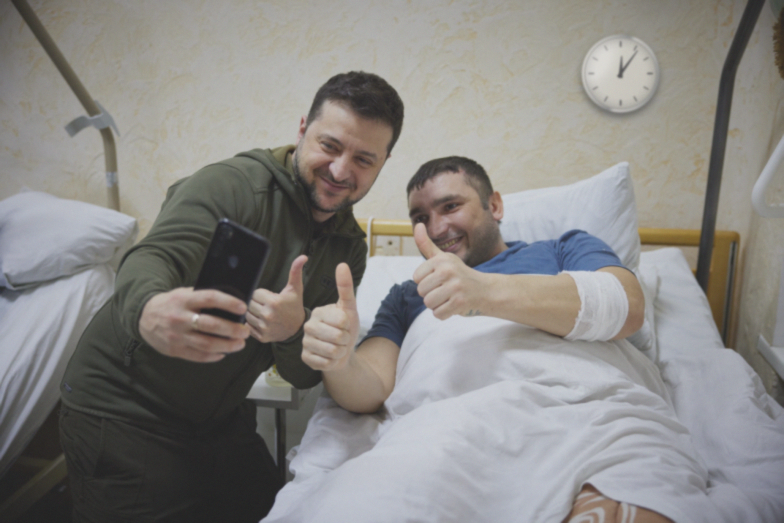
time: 12:06
